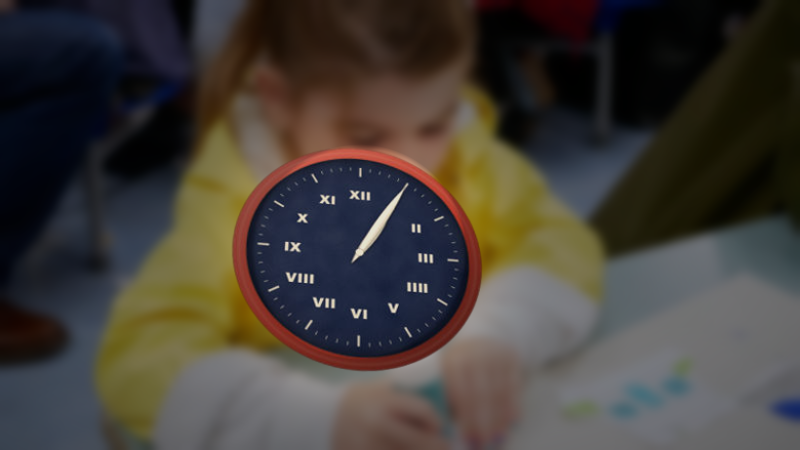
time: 1:05
